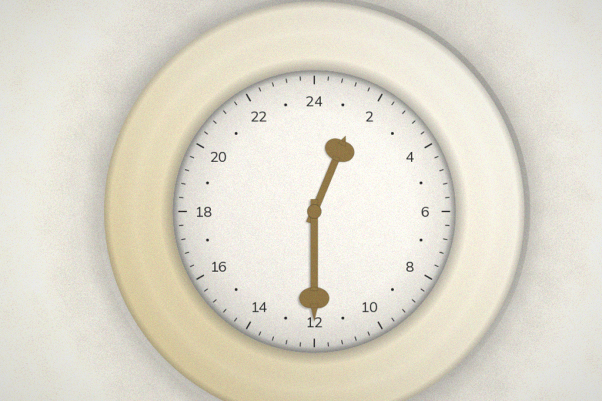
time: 1:30
